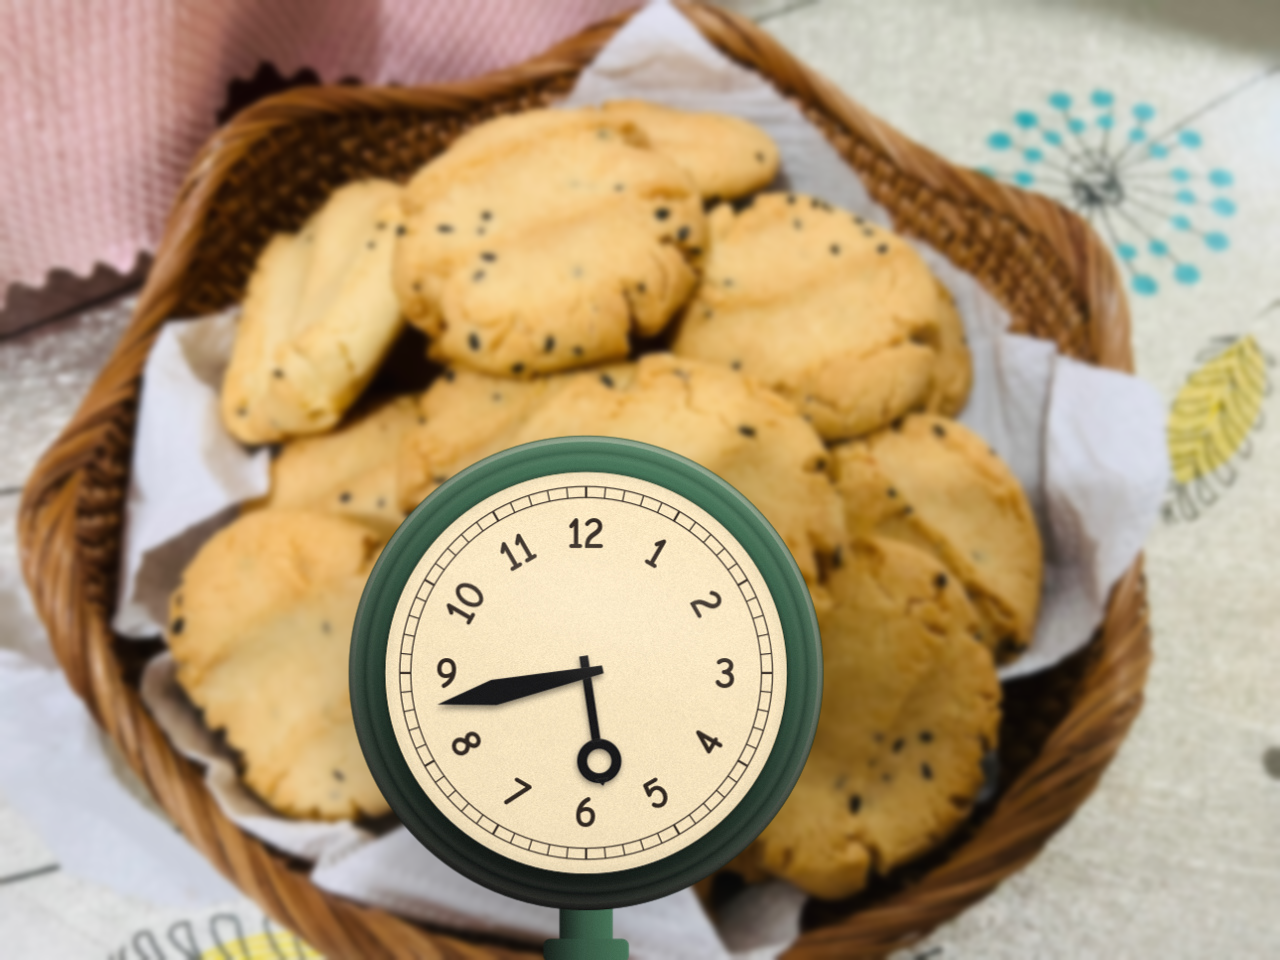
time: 5:43
